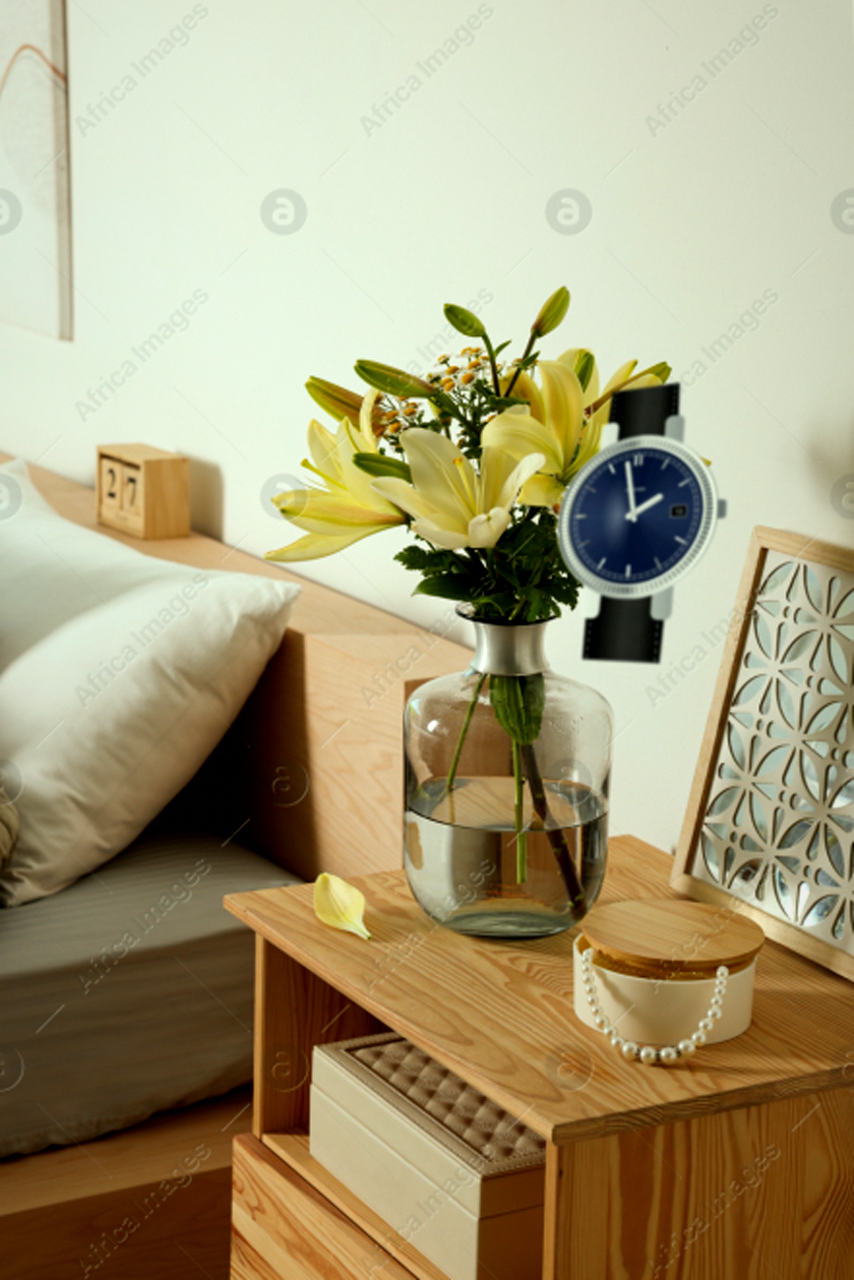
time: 1:58
